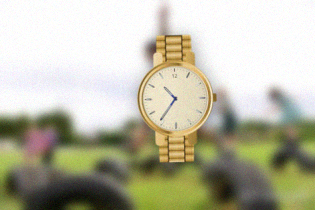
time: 10:36
